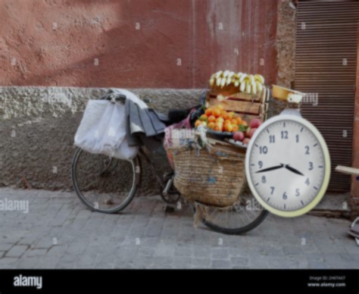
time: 3:43
